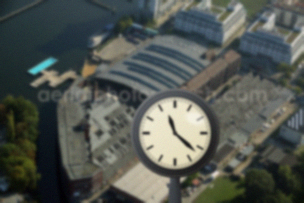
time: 11:22
